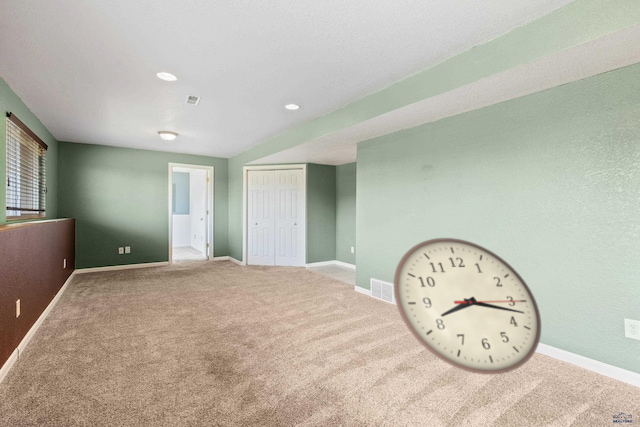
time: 8:17:15
